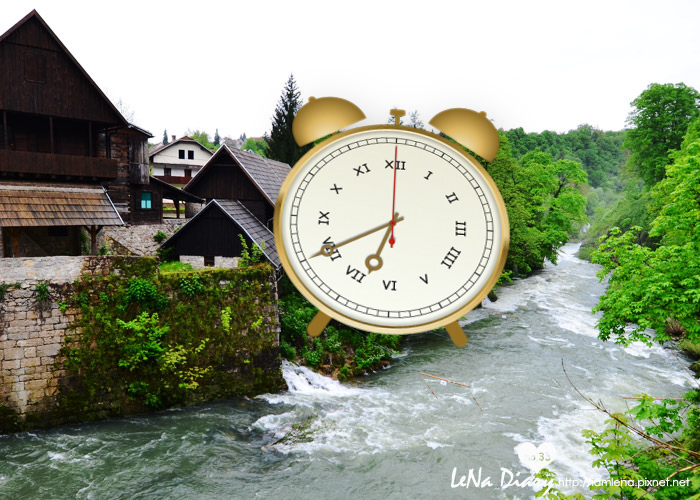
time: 6:40:00
